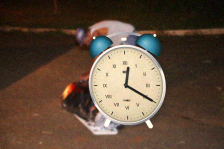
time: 12:20
